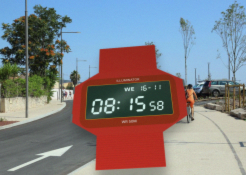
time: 8:15:58
